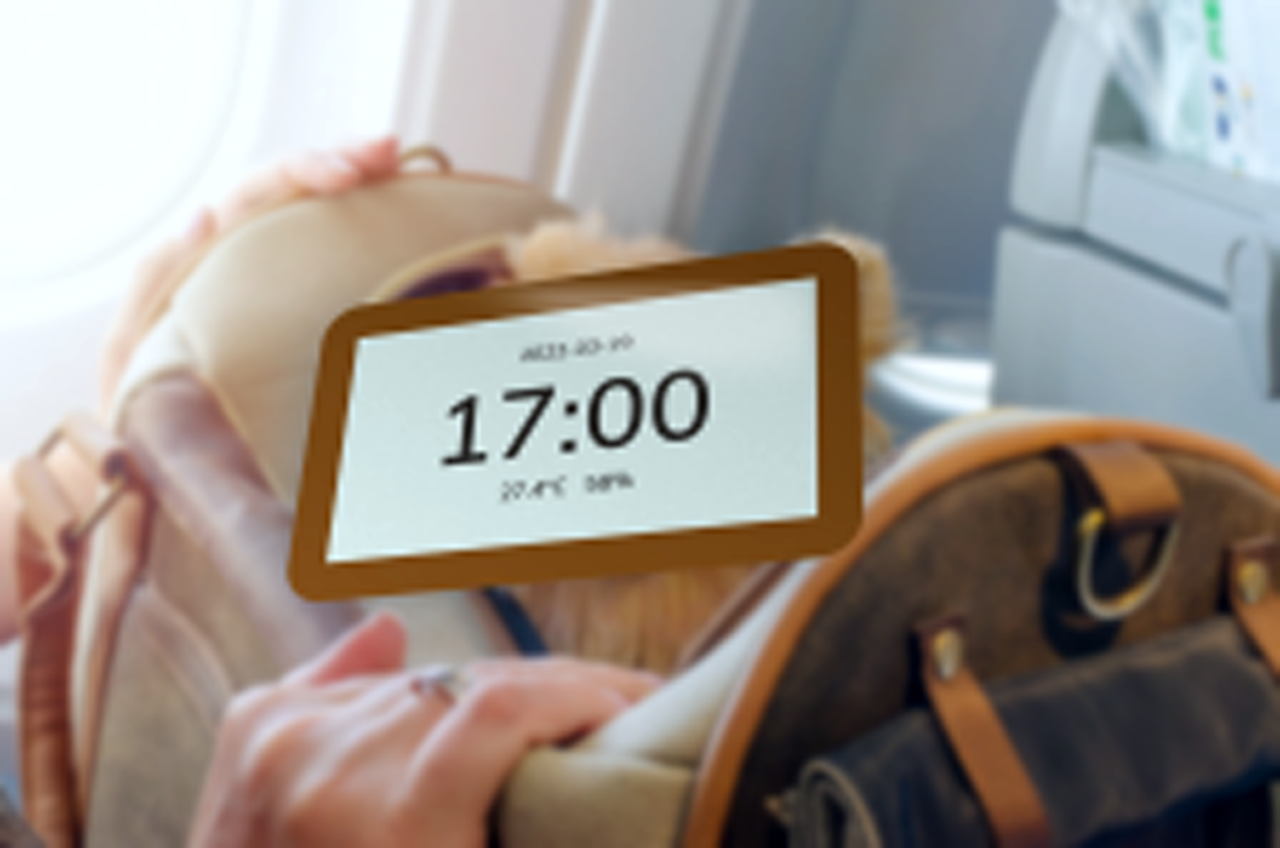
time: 17:00
